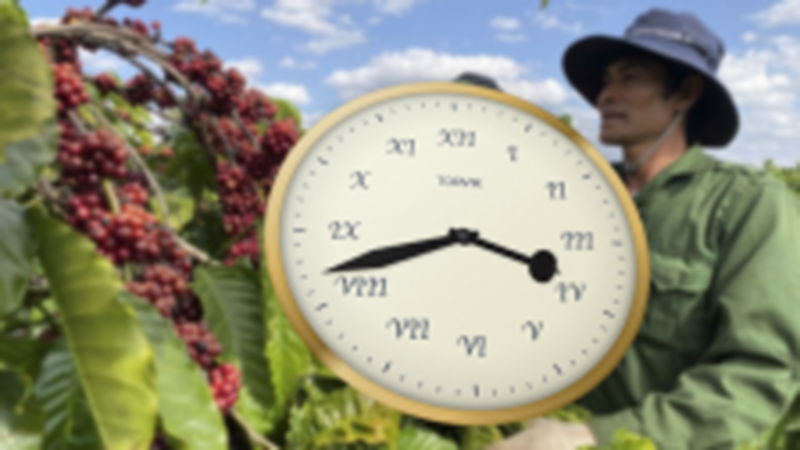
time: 3:42
